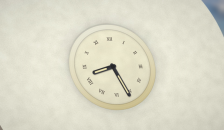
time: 8:26
